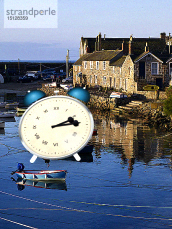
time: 2:14
